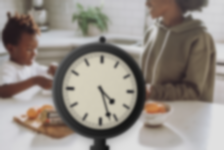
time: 4:27
